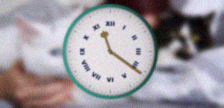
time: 11:21
